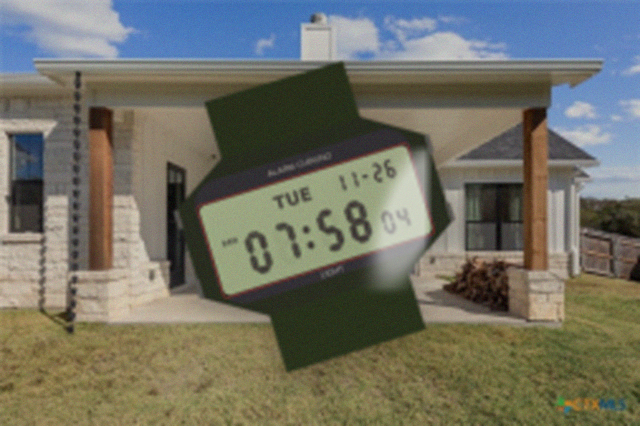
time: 7:58:04
